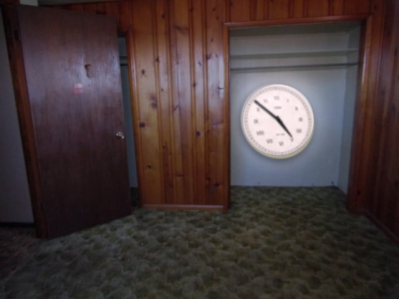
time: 4:52
